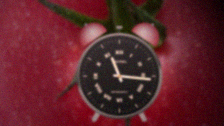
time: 11:16
